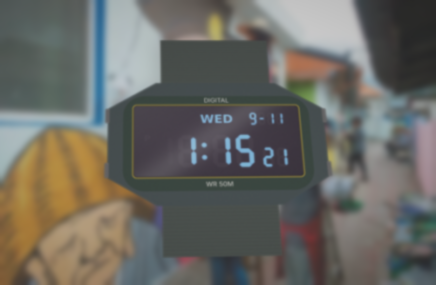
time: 1:15:21
